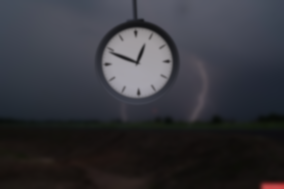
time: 12:49
